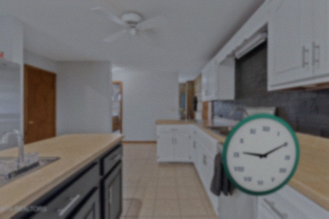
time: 9:10
